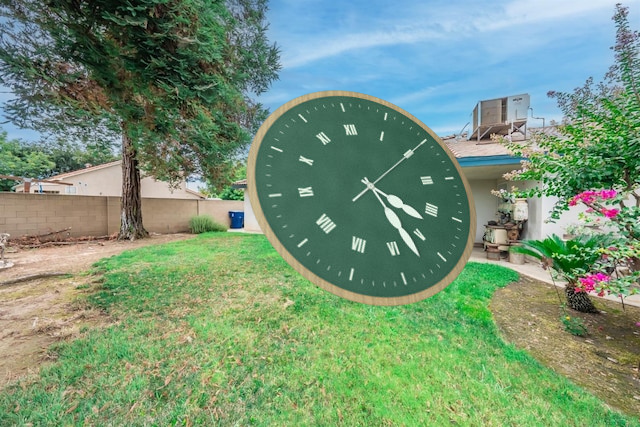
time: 4:27:10
